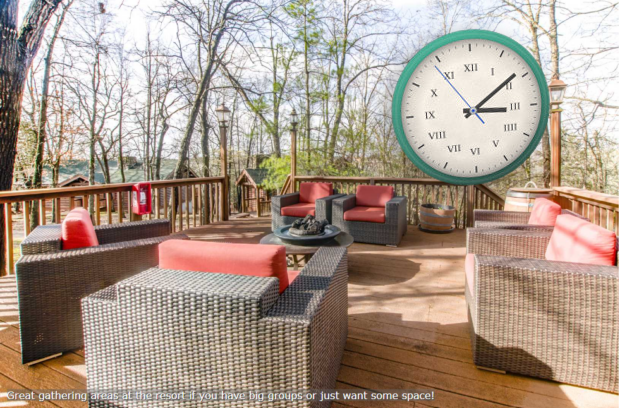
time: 3:08:54
